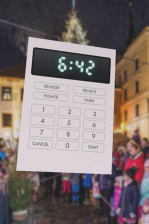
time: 6:42
